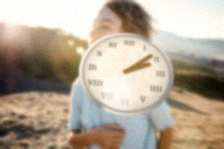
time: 2:08
